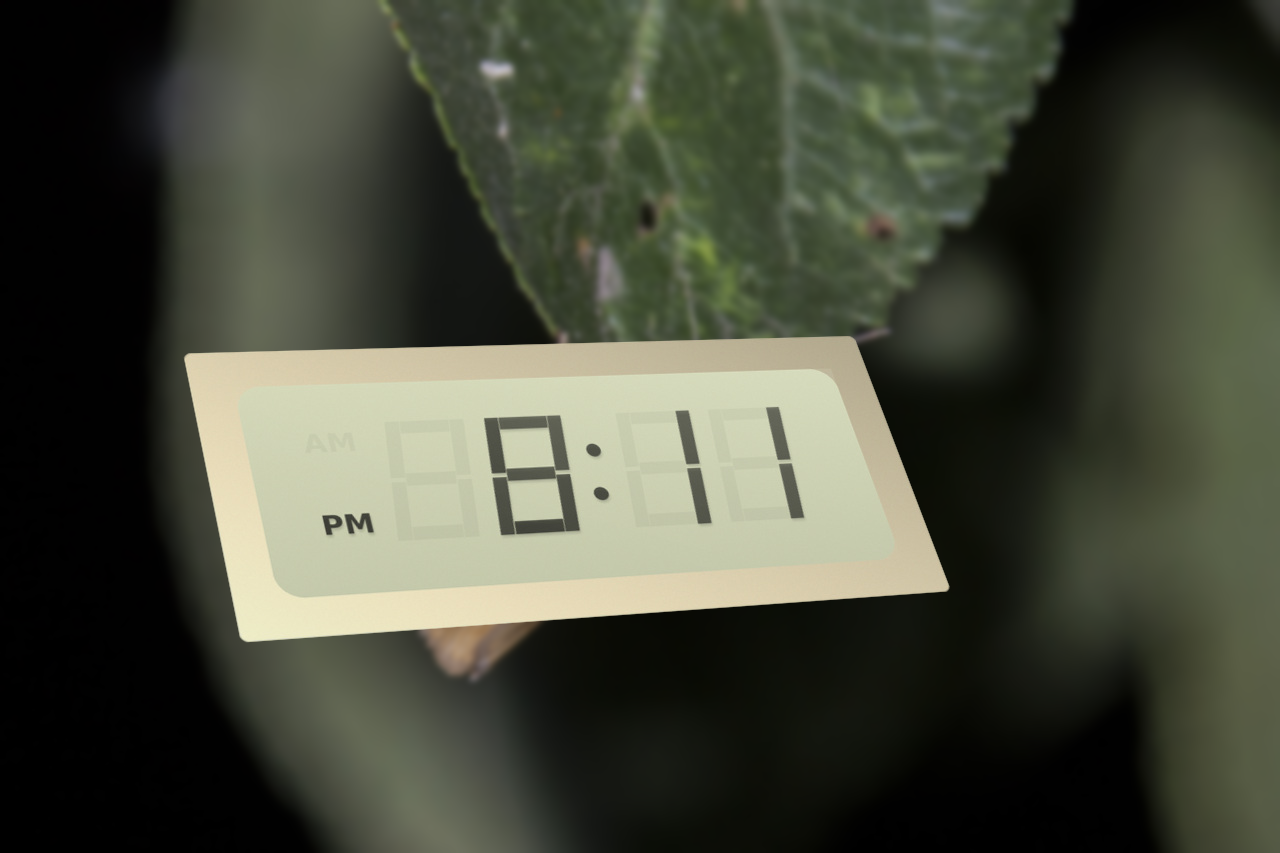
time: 8:11
